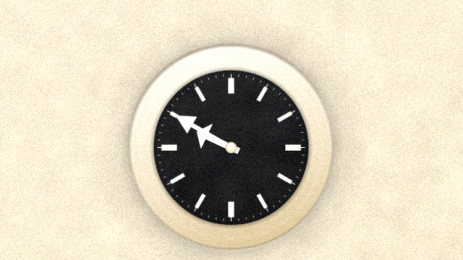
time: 9:50
